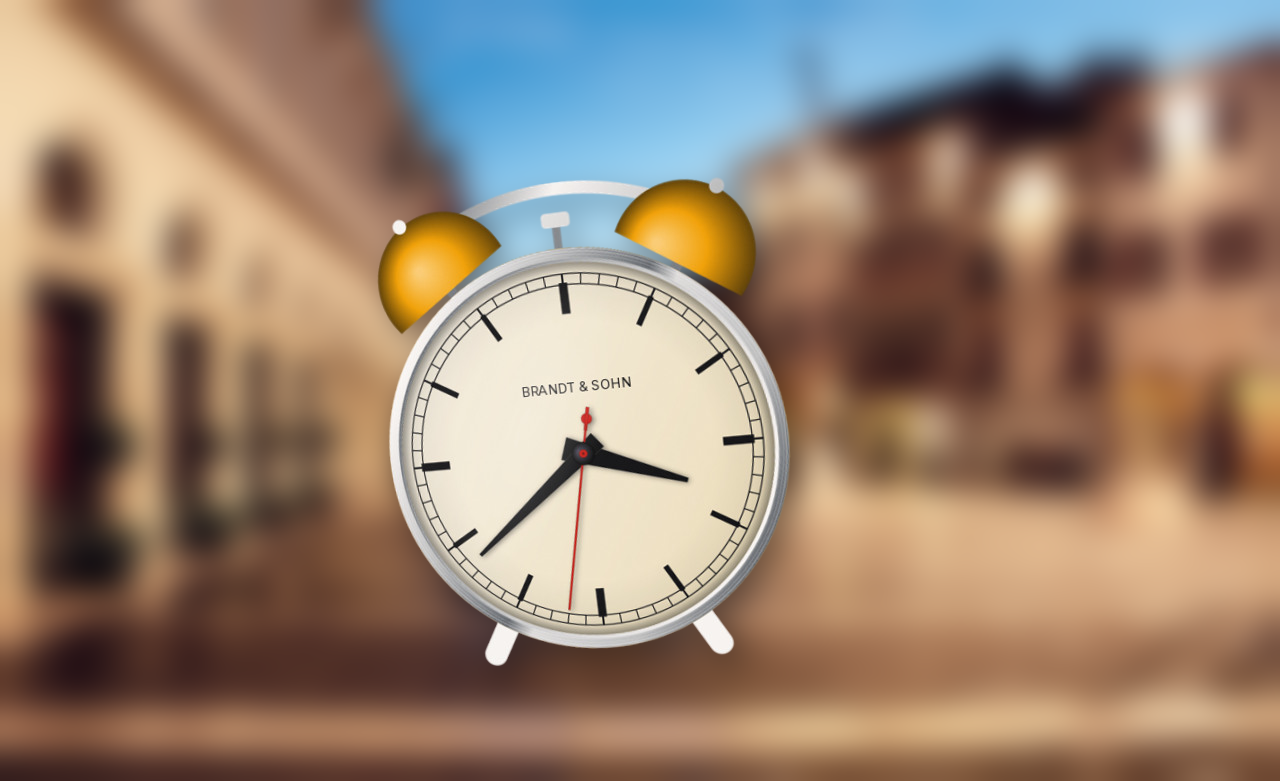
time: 3:38:32
